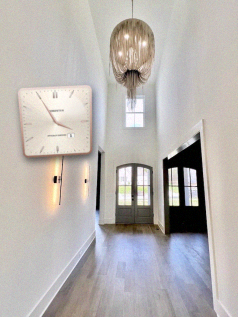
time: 3:55
